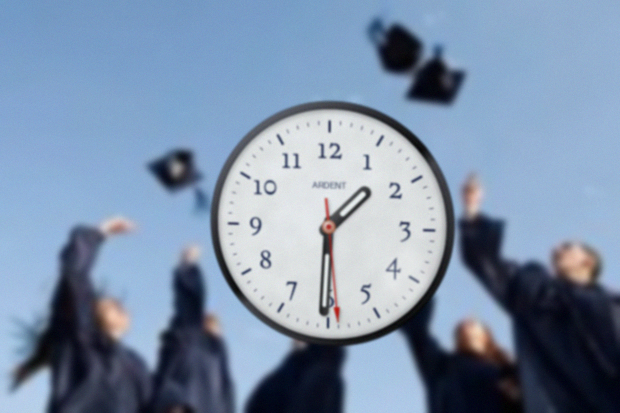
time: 1:30:29
